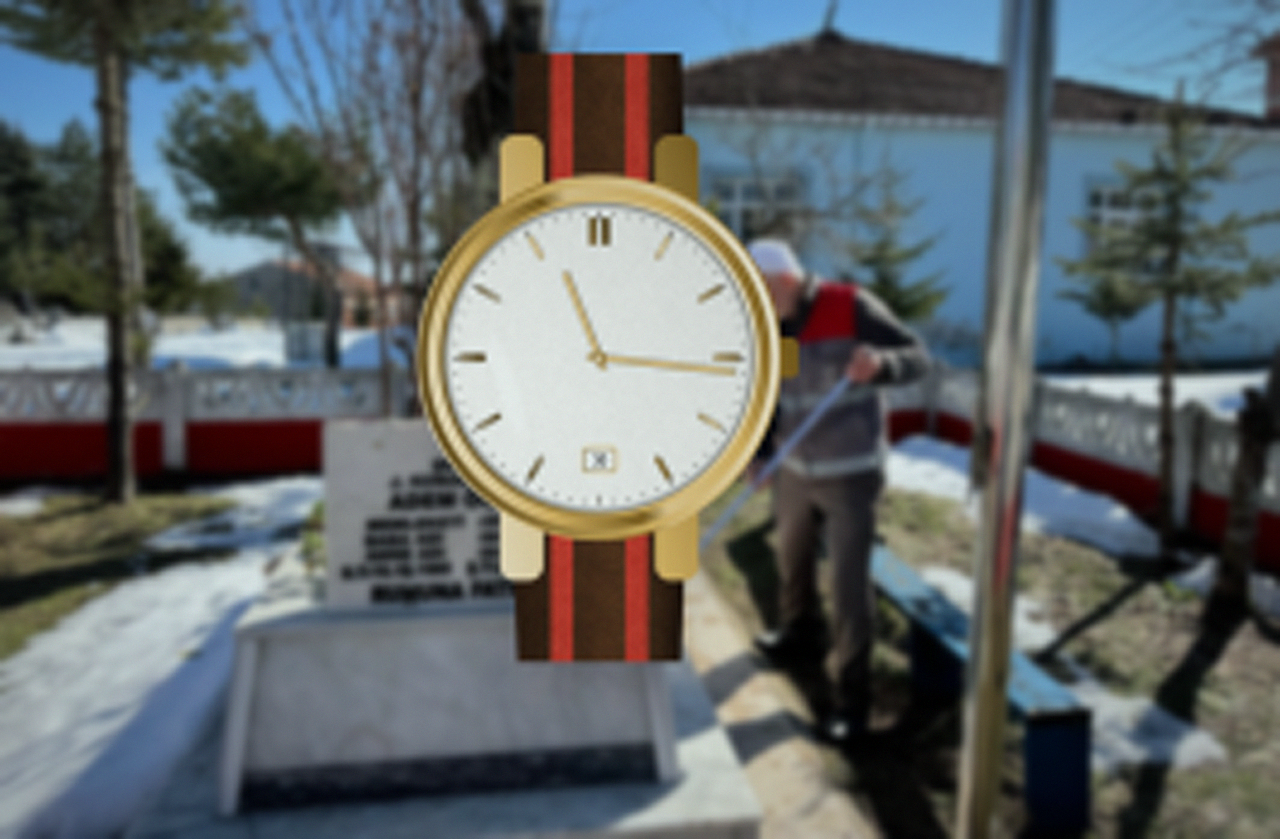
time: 11:16
